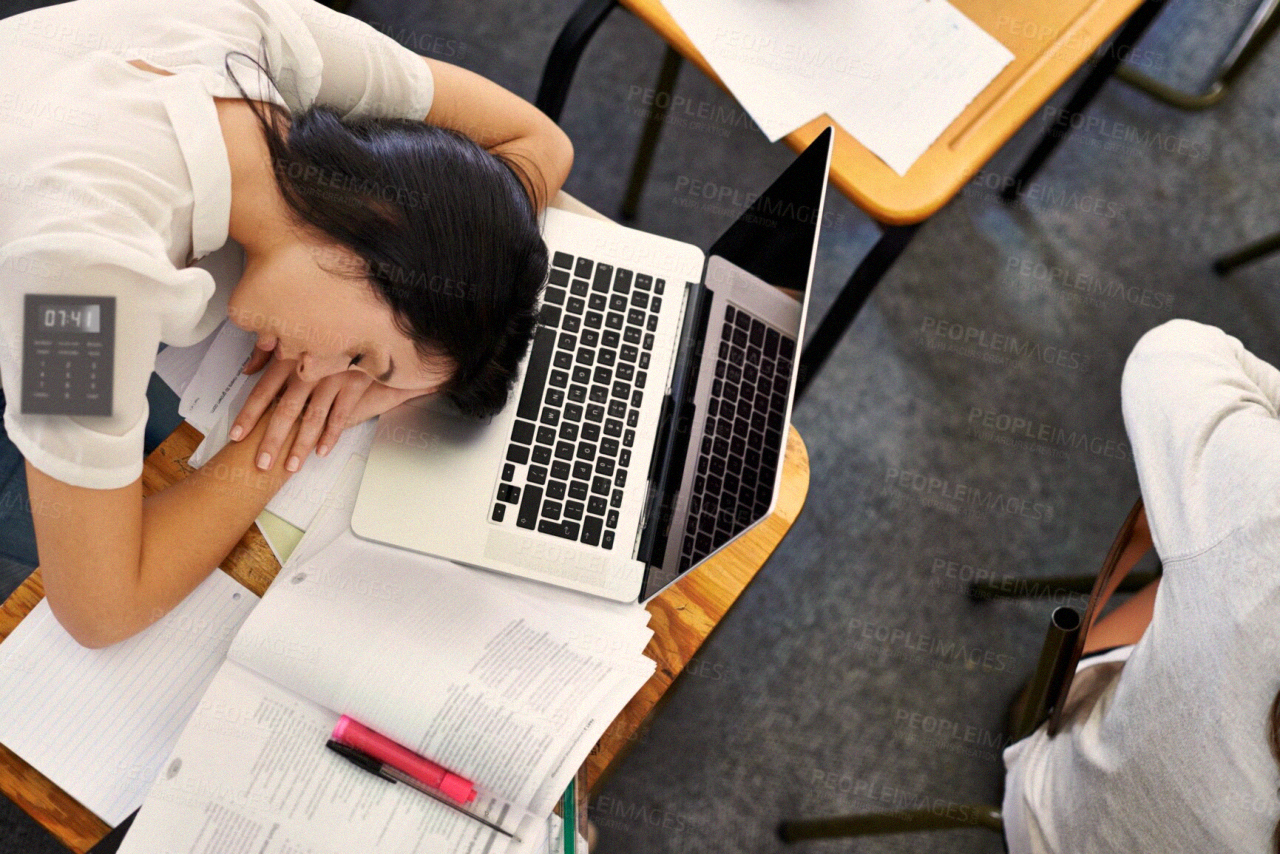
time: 7:41
